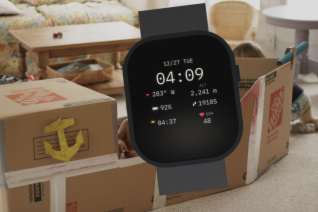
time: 4:09
